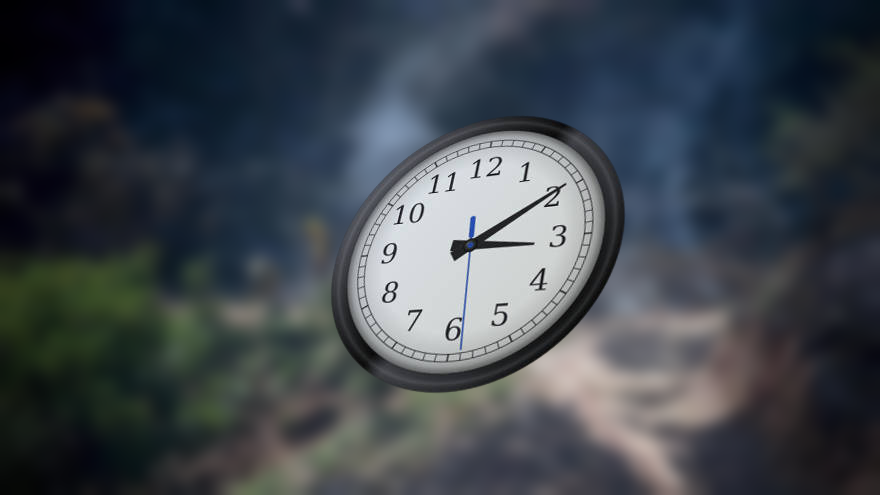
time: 3:09:29
